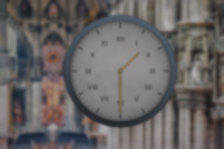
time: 1:30
